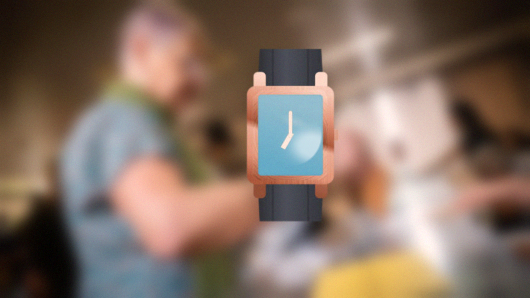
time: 7:00
